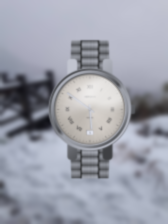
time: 5:51
